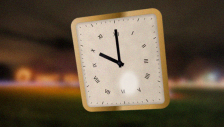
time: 10:00
